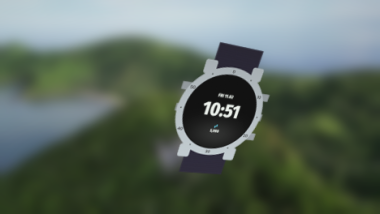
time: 10:51
